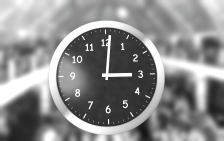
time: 3:01
